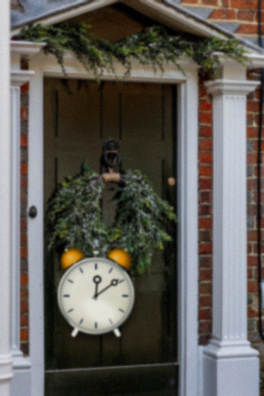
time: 12:09
